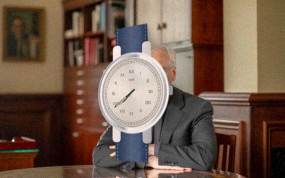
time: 7:39
